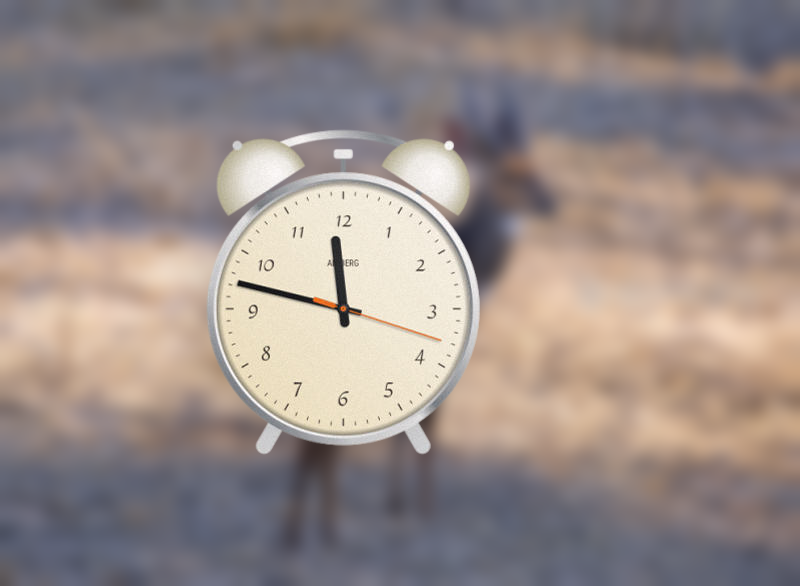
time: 11:47:18
